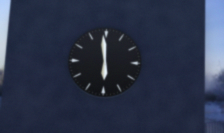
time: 5:59
